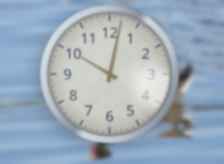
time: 10:02
